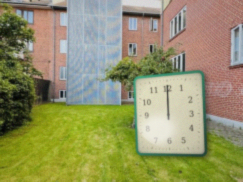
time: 12:00
